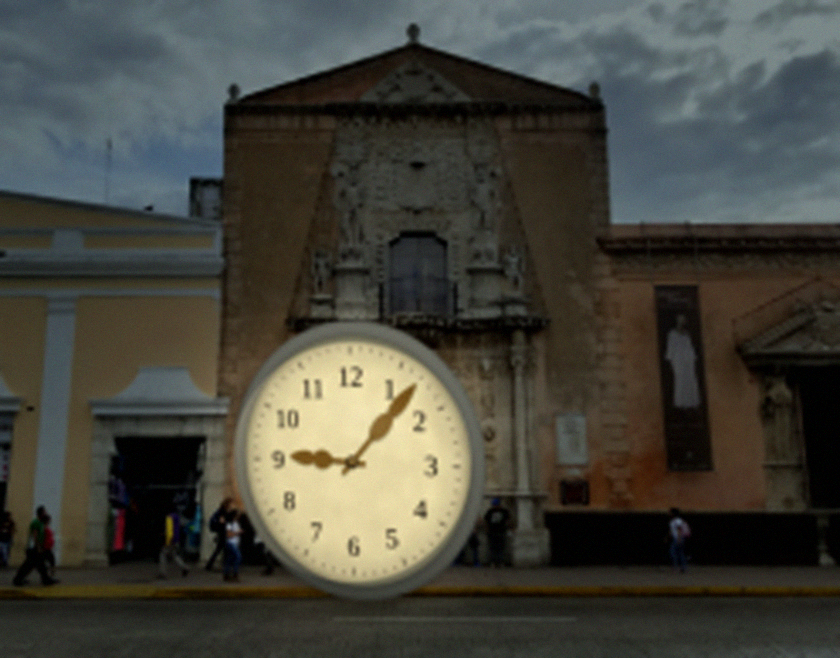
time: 9:07
